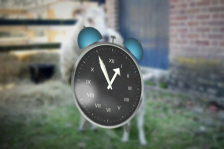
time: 12:55
